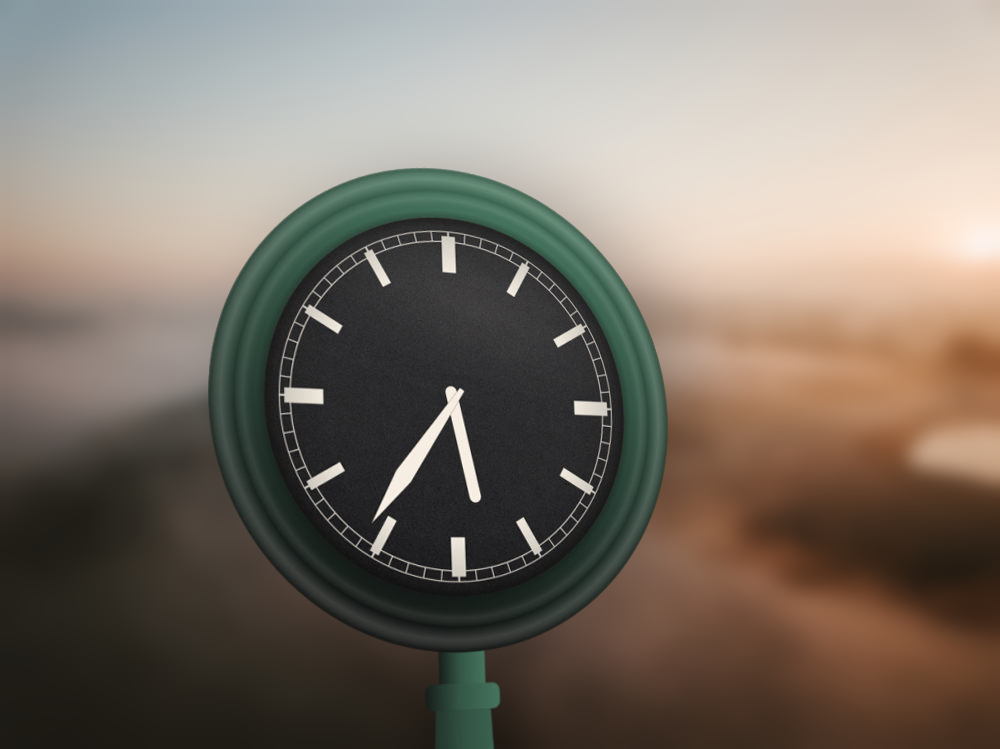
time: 5:36
